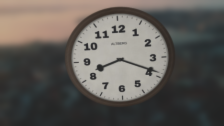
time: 8:19
